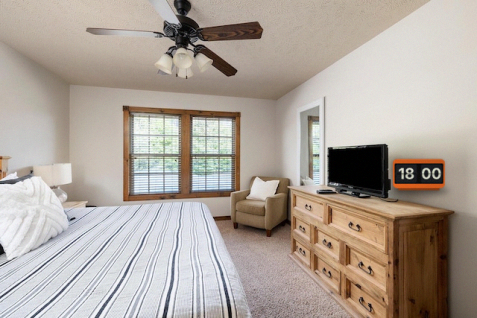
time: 18:00
